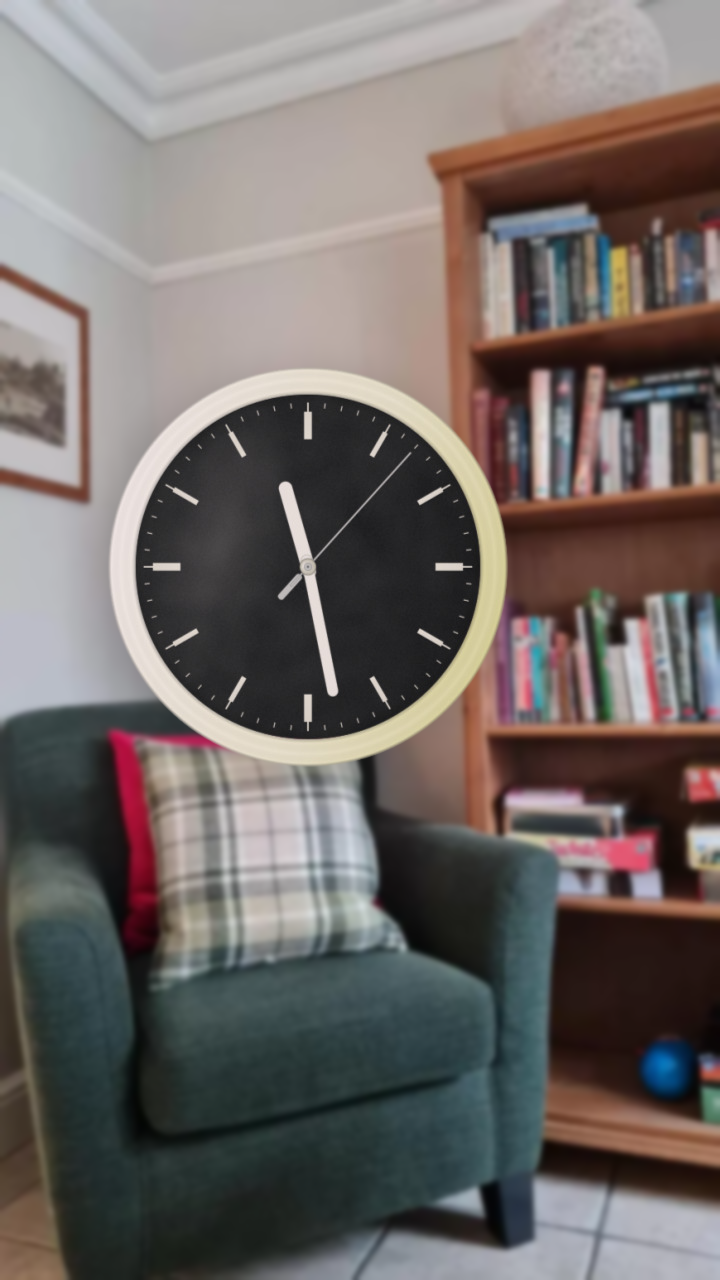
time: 11:28:07
